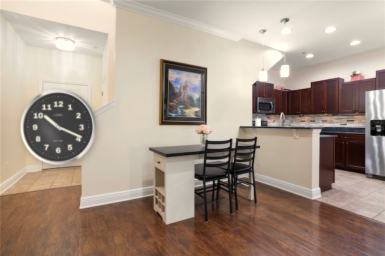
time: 10:19
